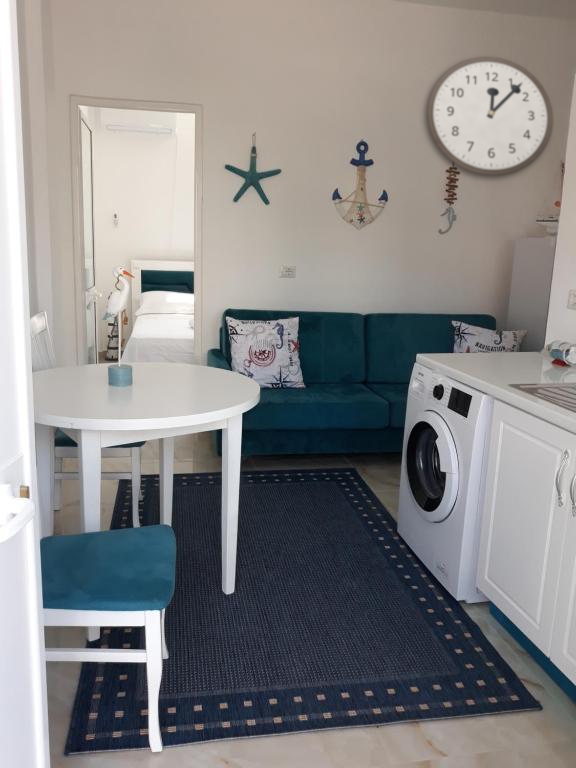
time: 12:07
